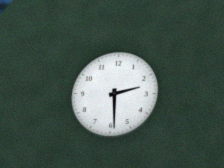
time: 2:29
